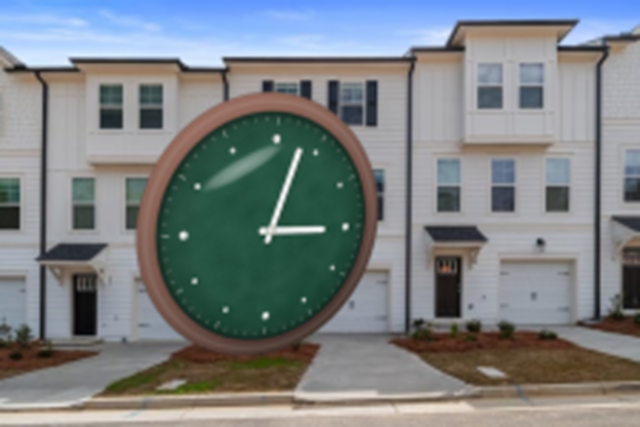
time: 3:03
